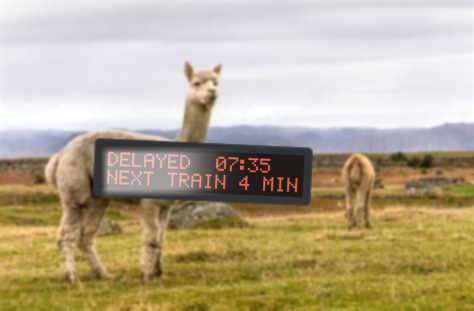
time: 7:35
